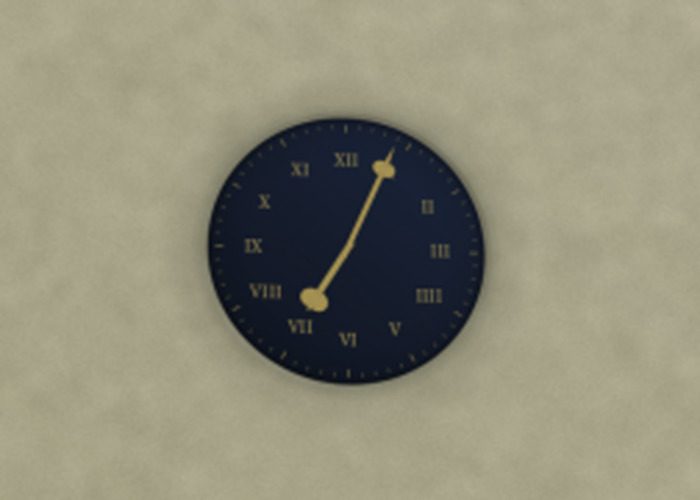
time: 7:04
